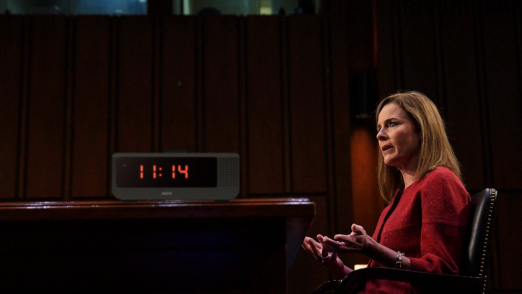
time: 11:14
